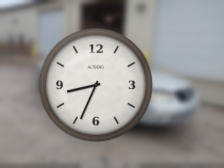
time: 8:34
